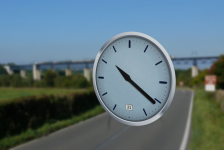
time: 10:21
